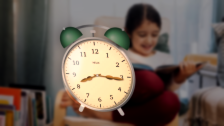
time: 8:16
